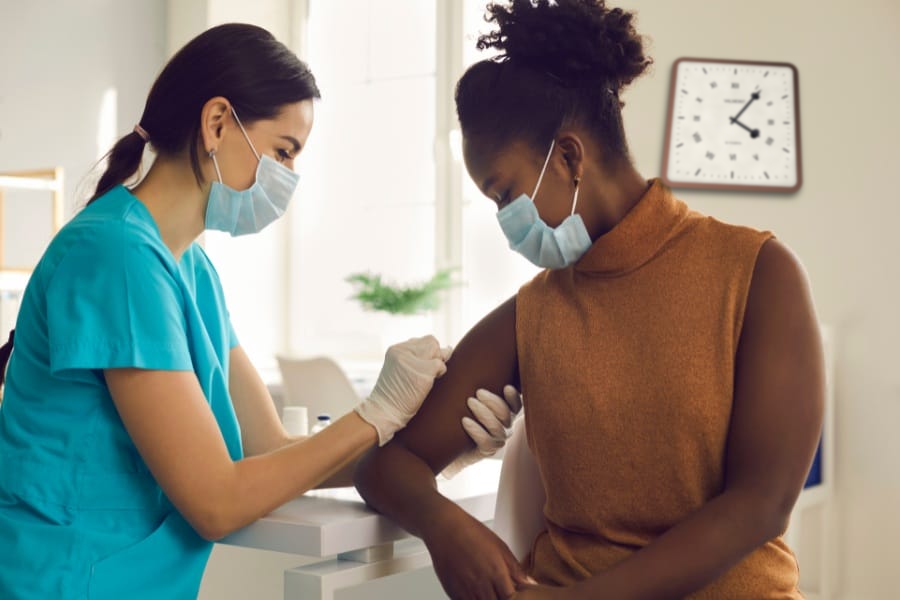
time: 4:06
